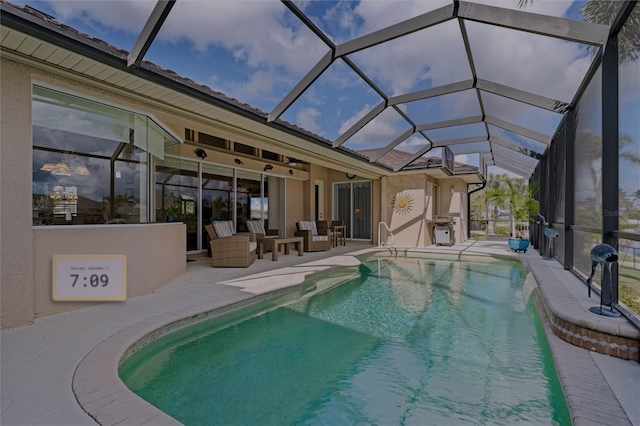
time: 7:09
